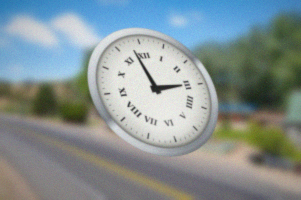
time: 2:58
